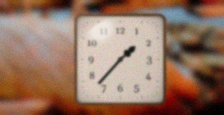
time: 1:37
